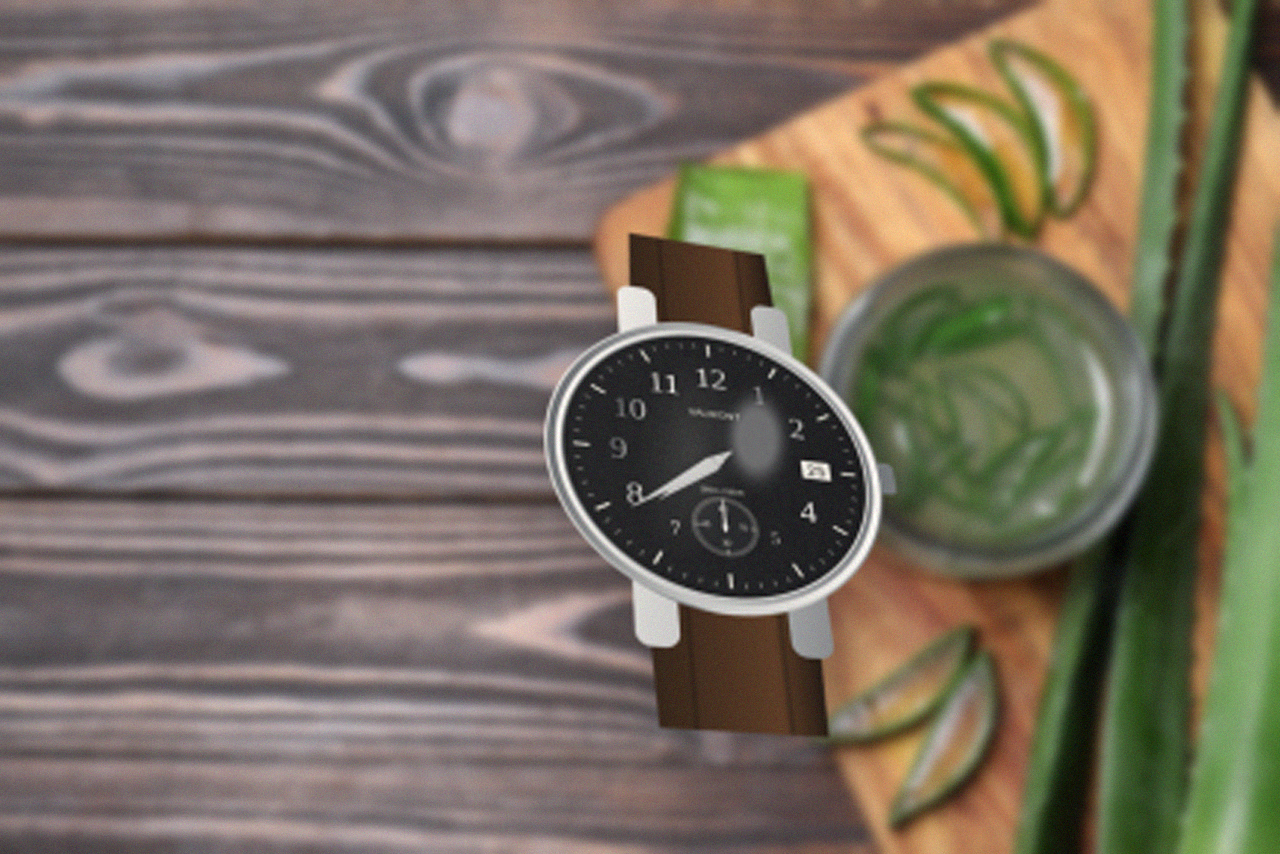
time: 7:39
